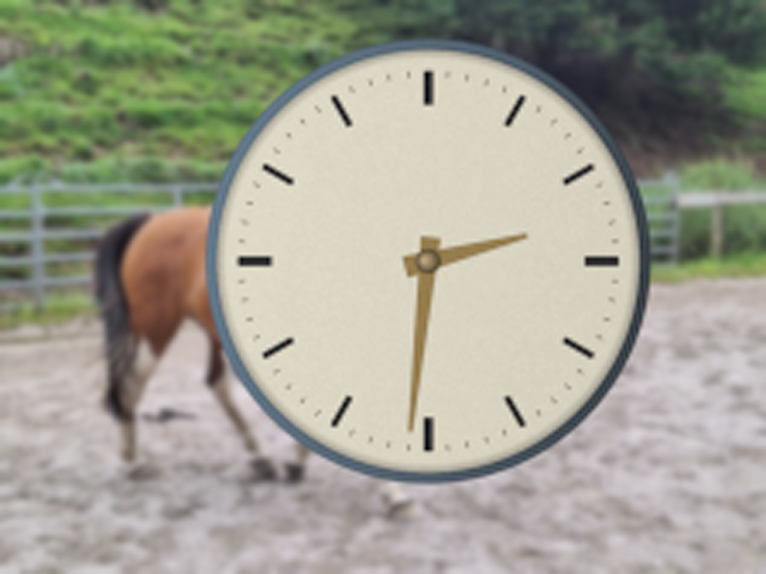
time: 2:31
